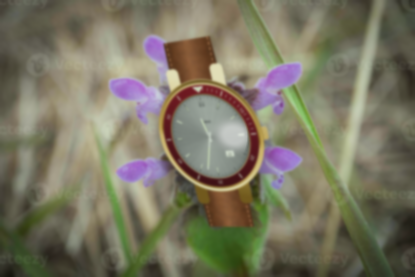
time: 11:33
